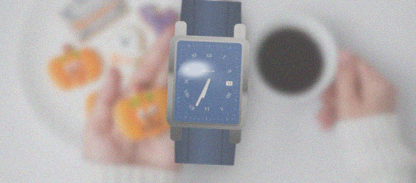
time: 6:34
